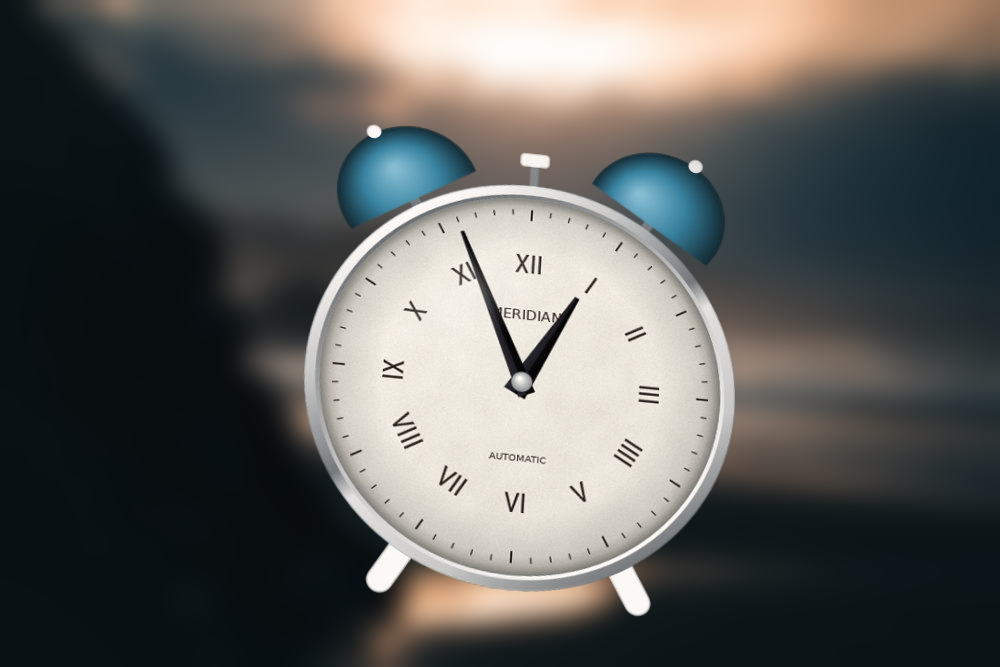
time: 12:56
